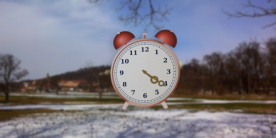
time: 4:21
